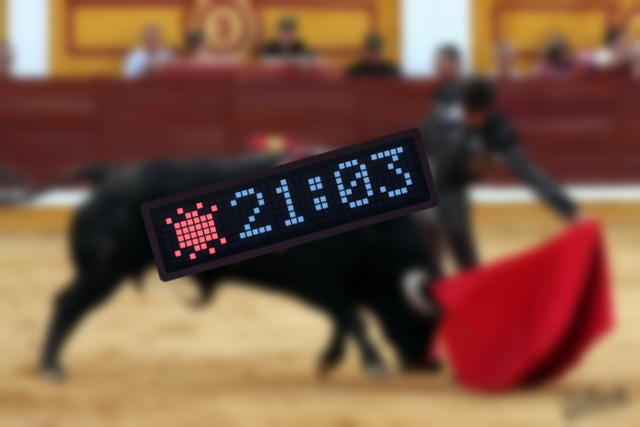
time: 21:03
